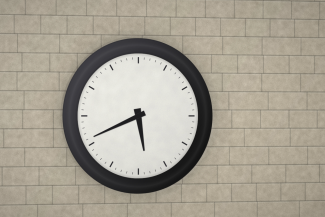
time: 5:41
